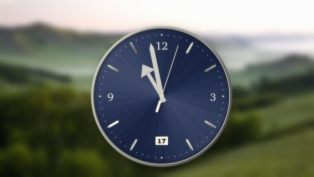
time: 10:58:03
